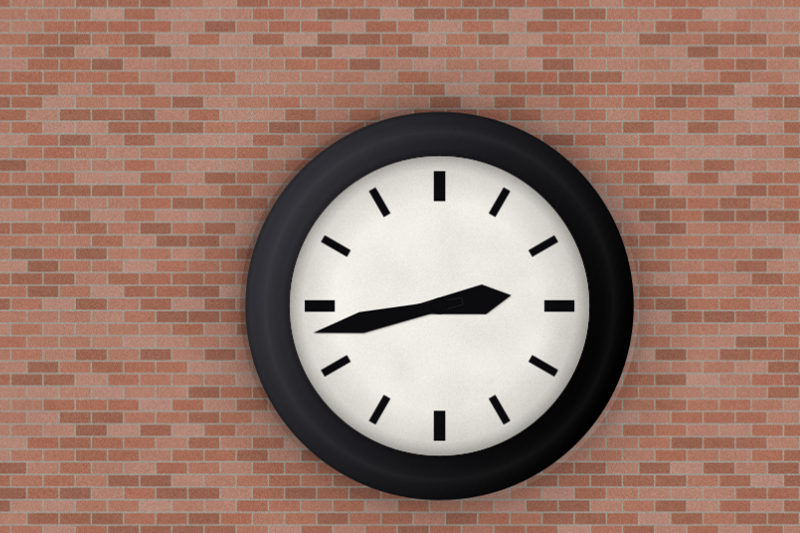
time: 2:43
